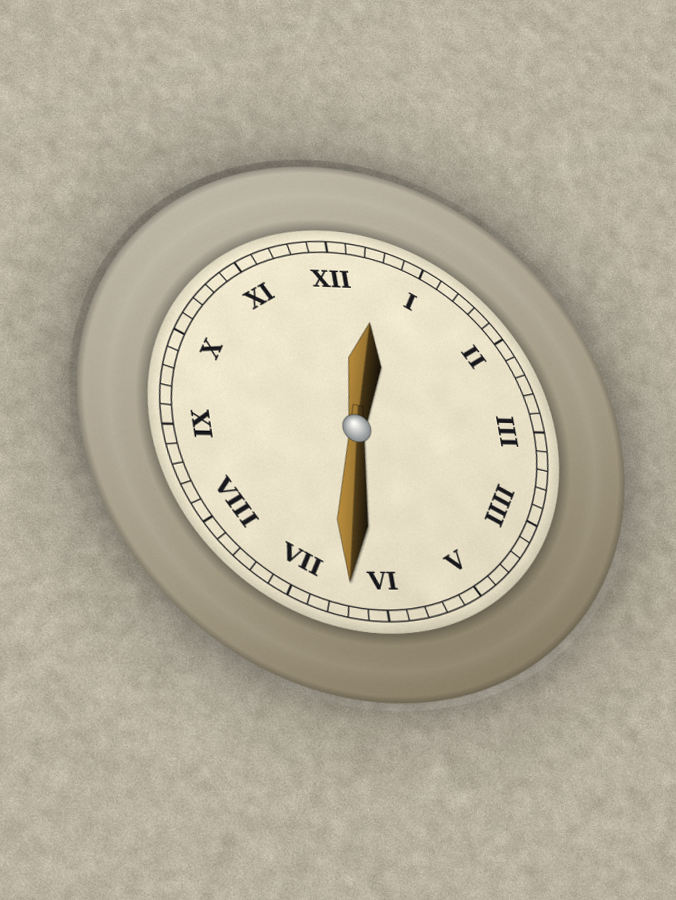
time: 12:32
